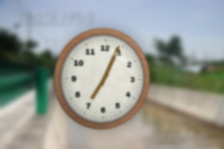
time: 7:04
